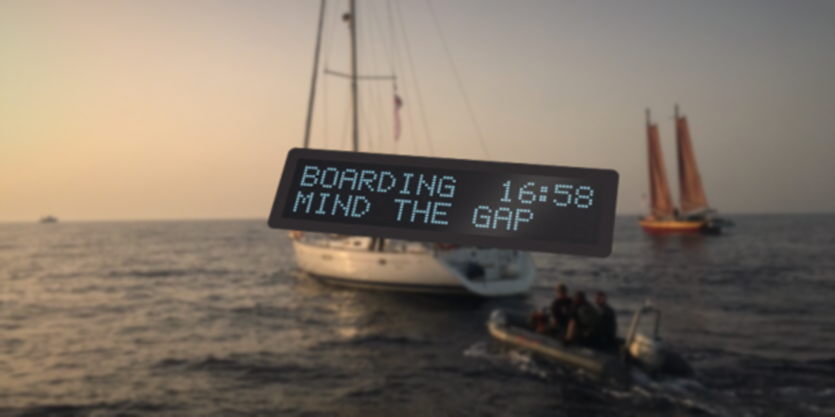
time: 16:58
